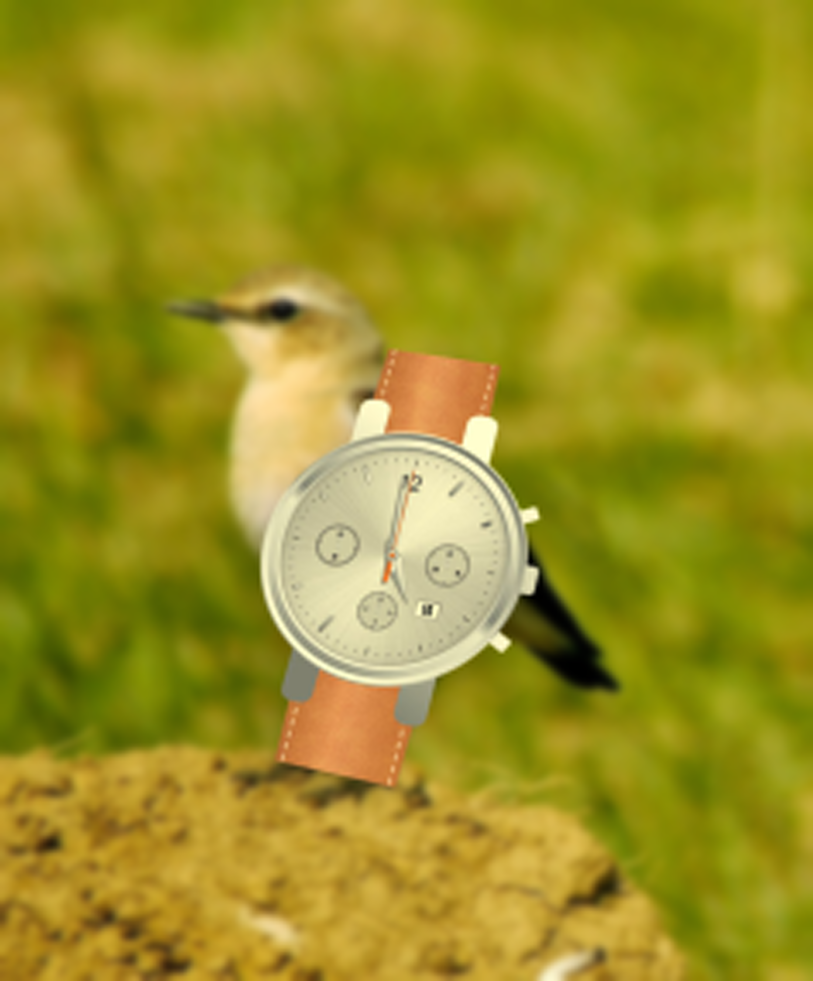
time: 4:59
